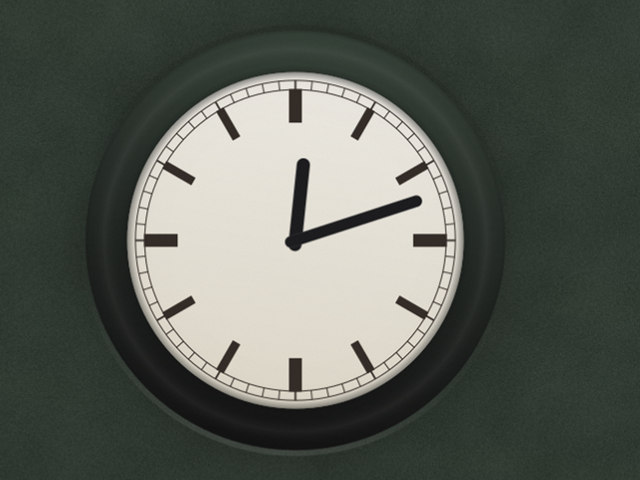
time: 12:12
